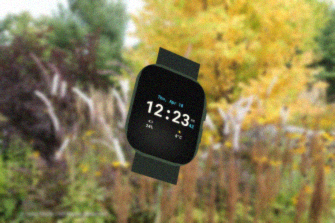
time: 12:23
